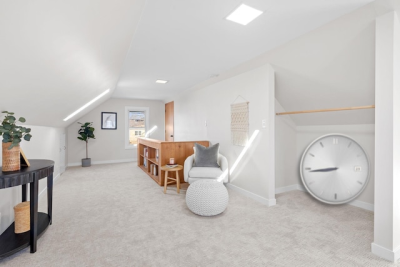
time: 8:44
